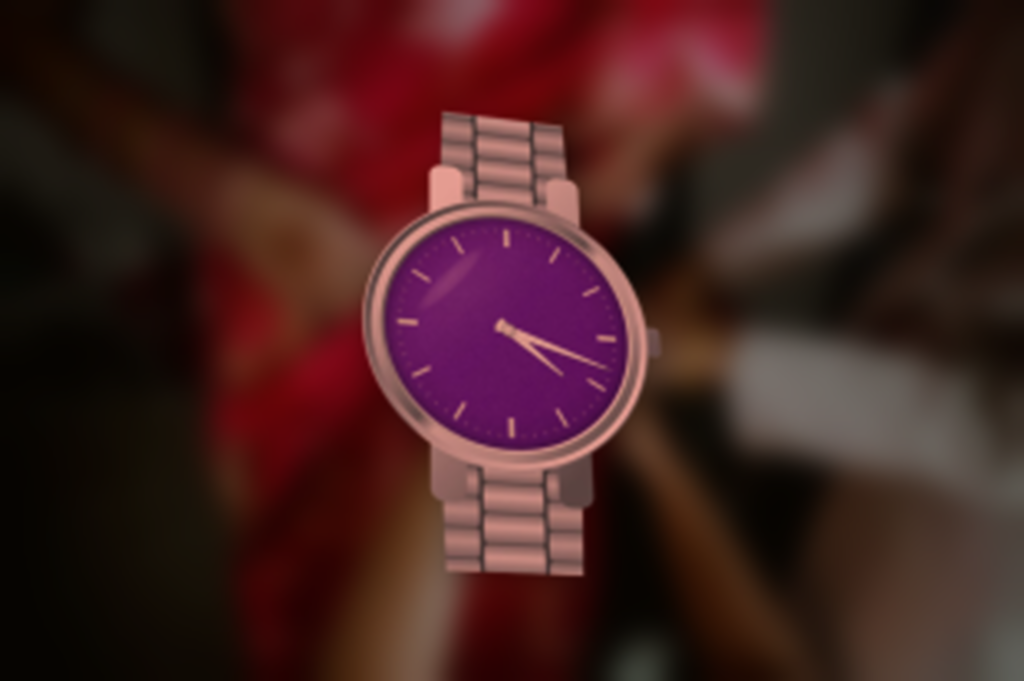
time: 4:18
